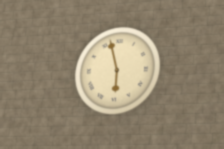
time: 5:57
